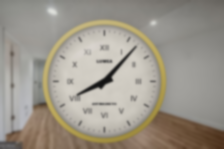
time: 8:07
